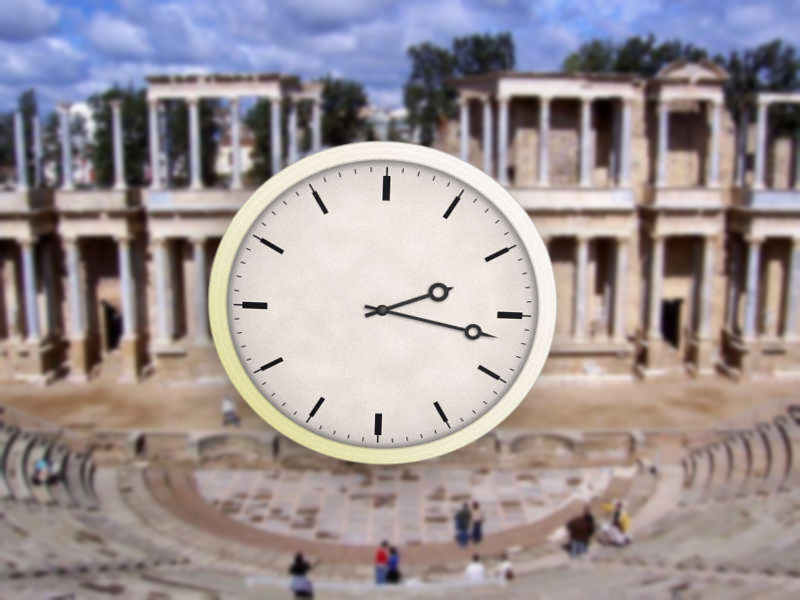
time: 2:17
